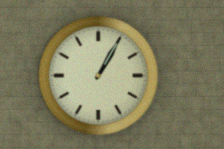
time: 1:05
